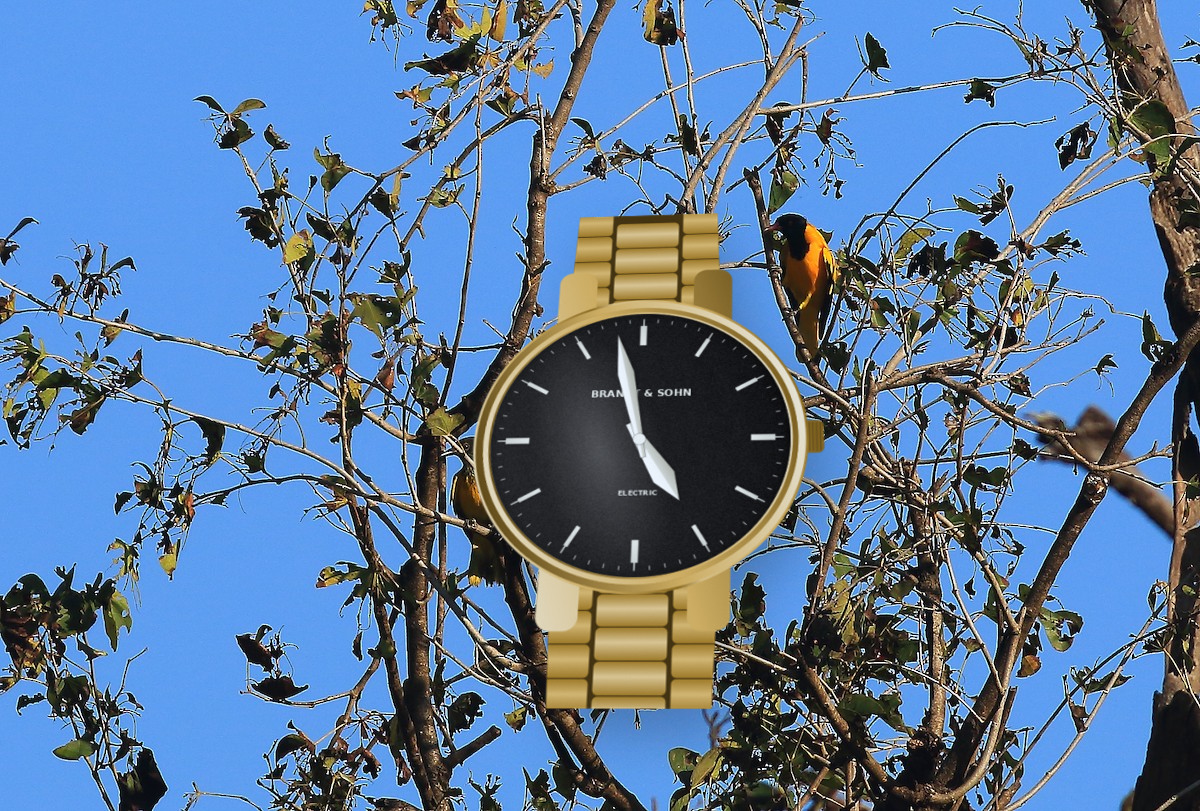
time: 4:58
